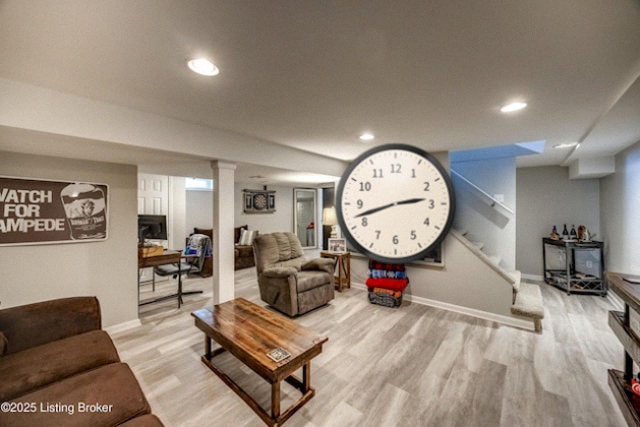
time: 2:42
